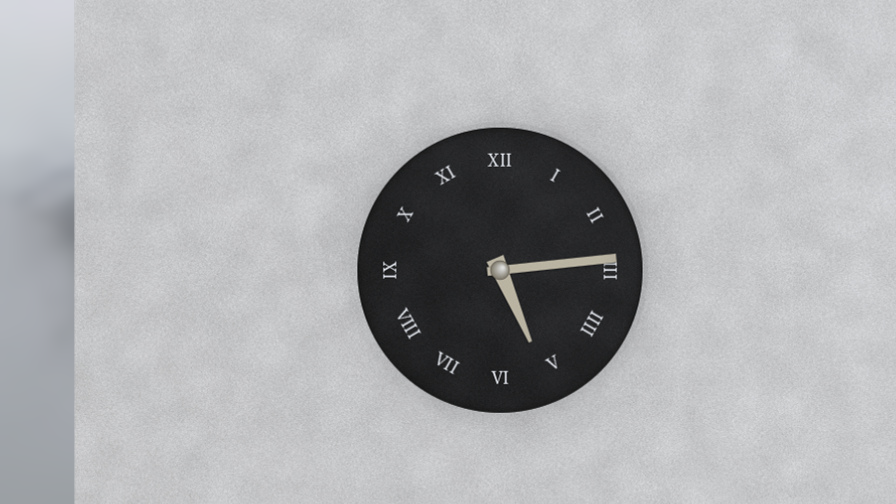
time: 5:14
